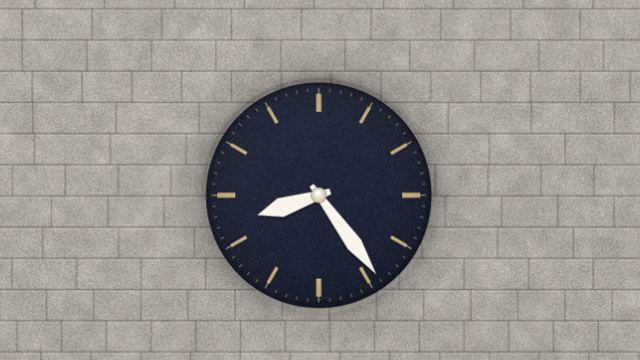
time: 8:24
